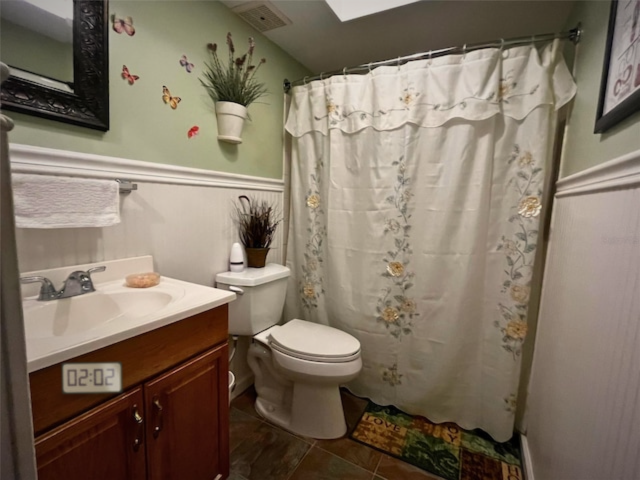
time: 2:02
